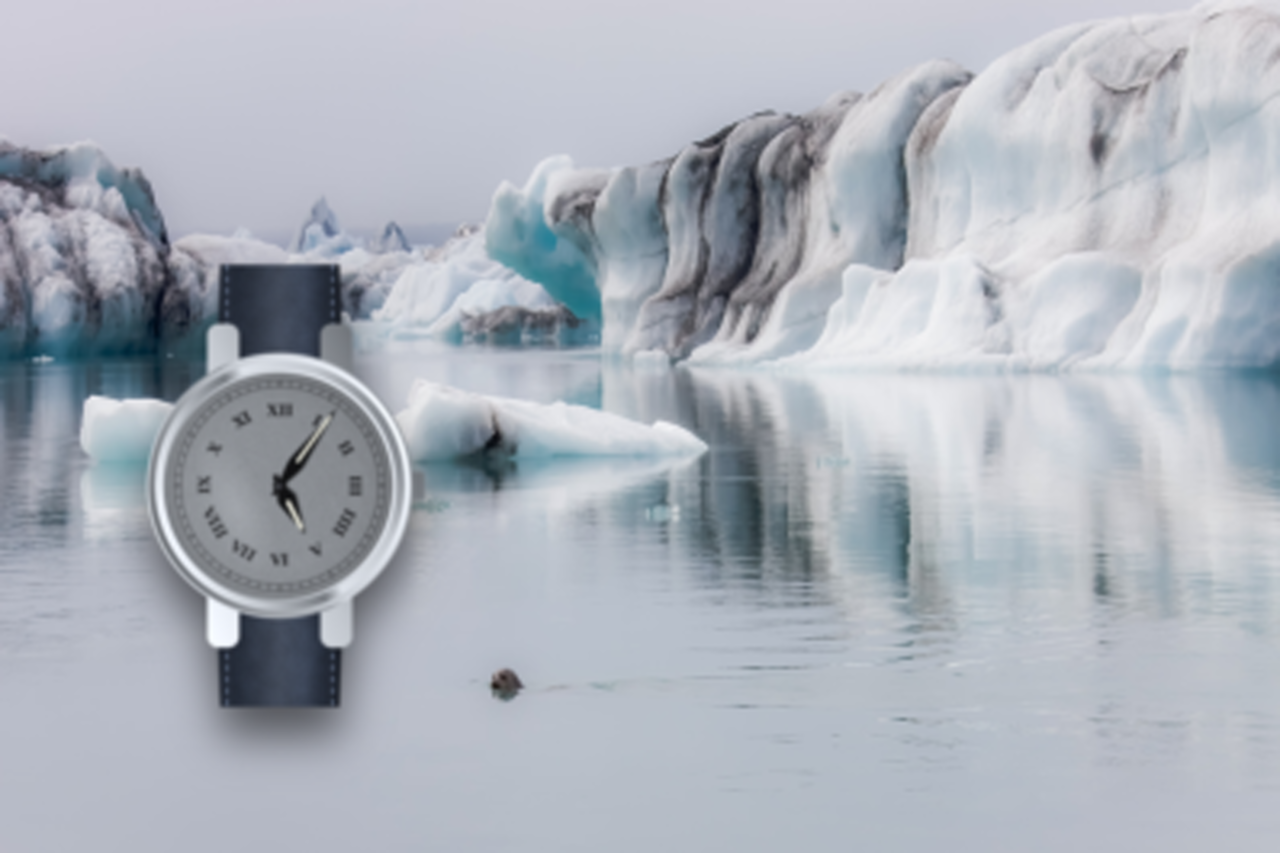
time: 5:06
